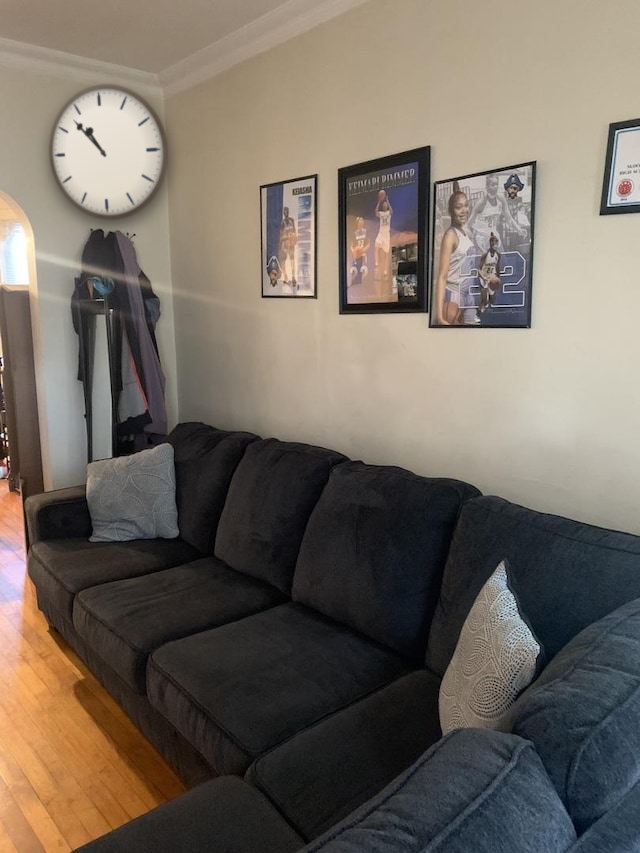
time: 10:53
